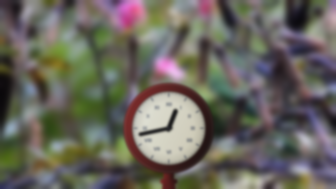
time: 12:43
